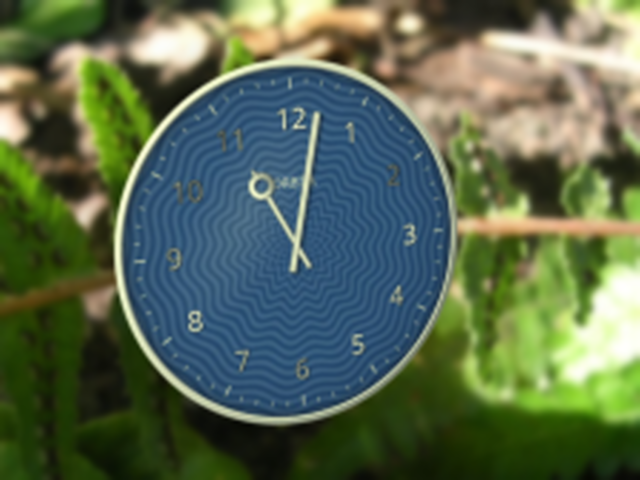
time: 11:02
